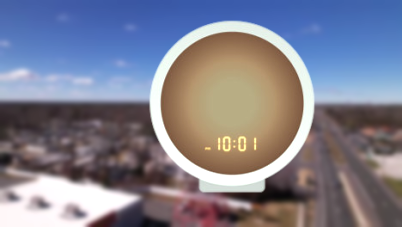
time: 10:01
